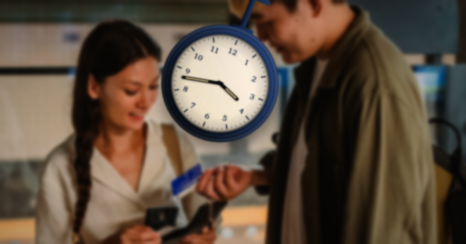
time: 3:43
